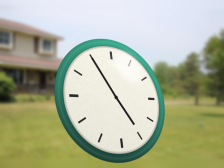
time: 4:55
